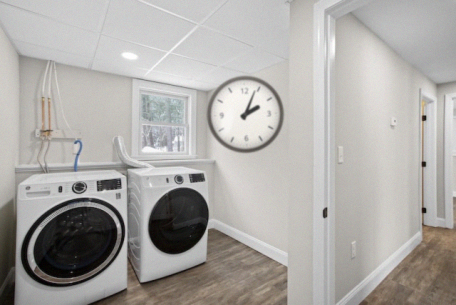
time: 2:04
